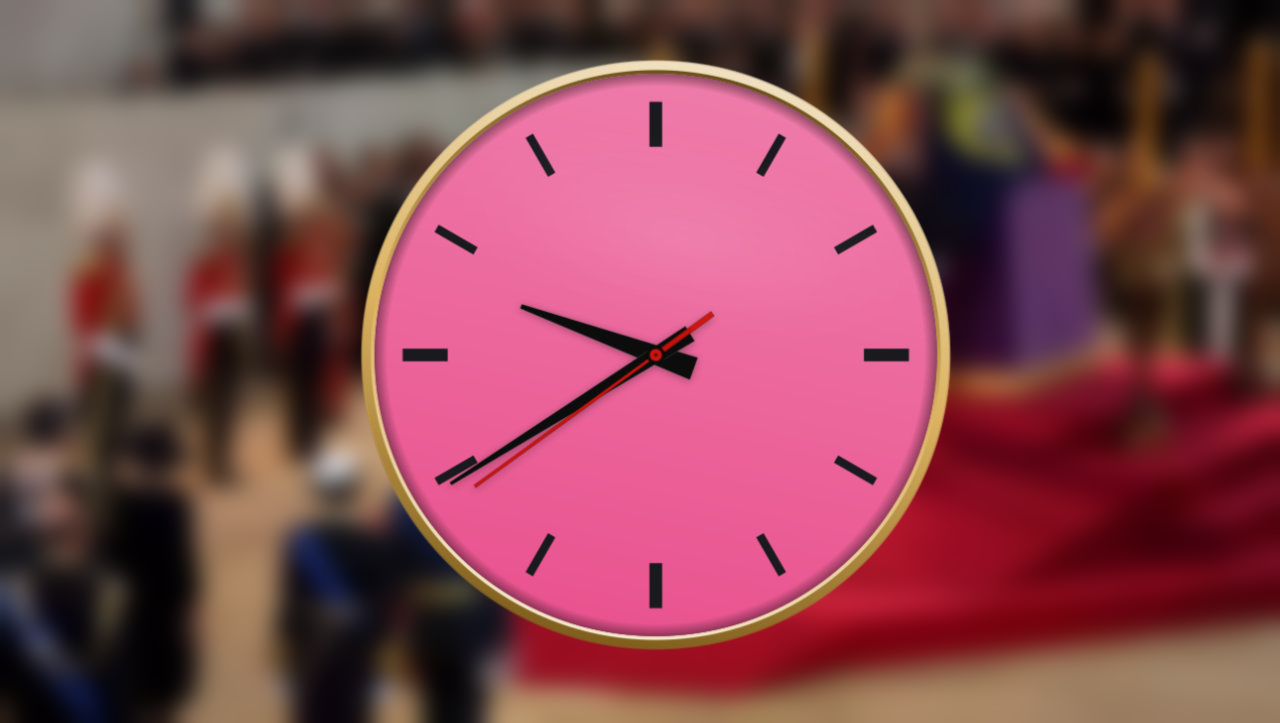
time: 9:39:39
